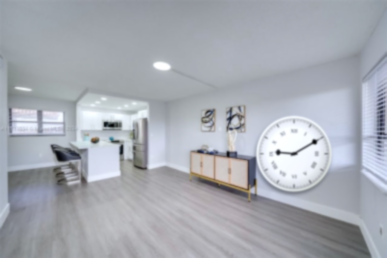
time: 9:10
